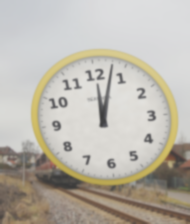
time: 12:03
